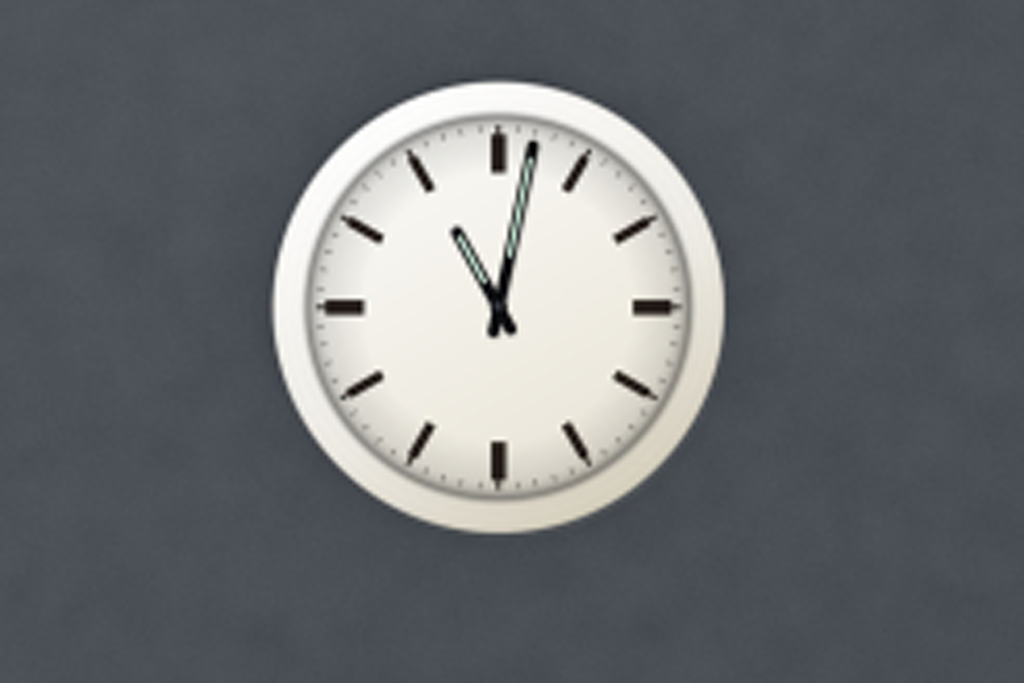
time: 11:02
